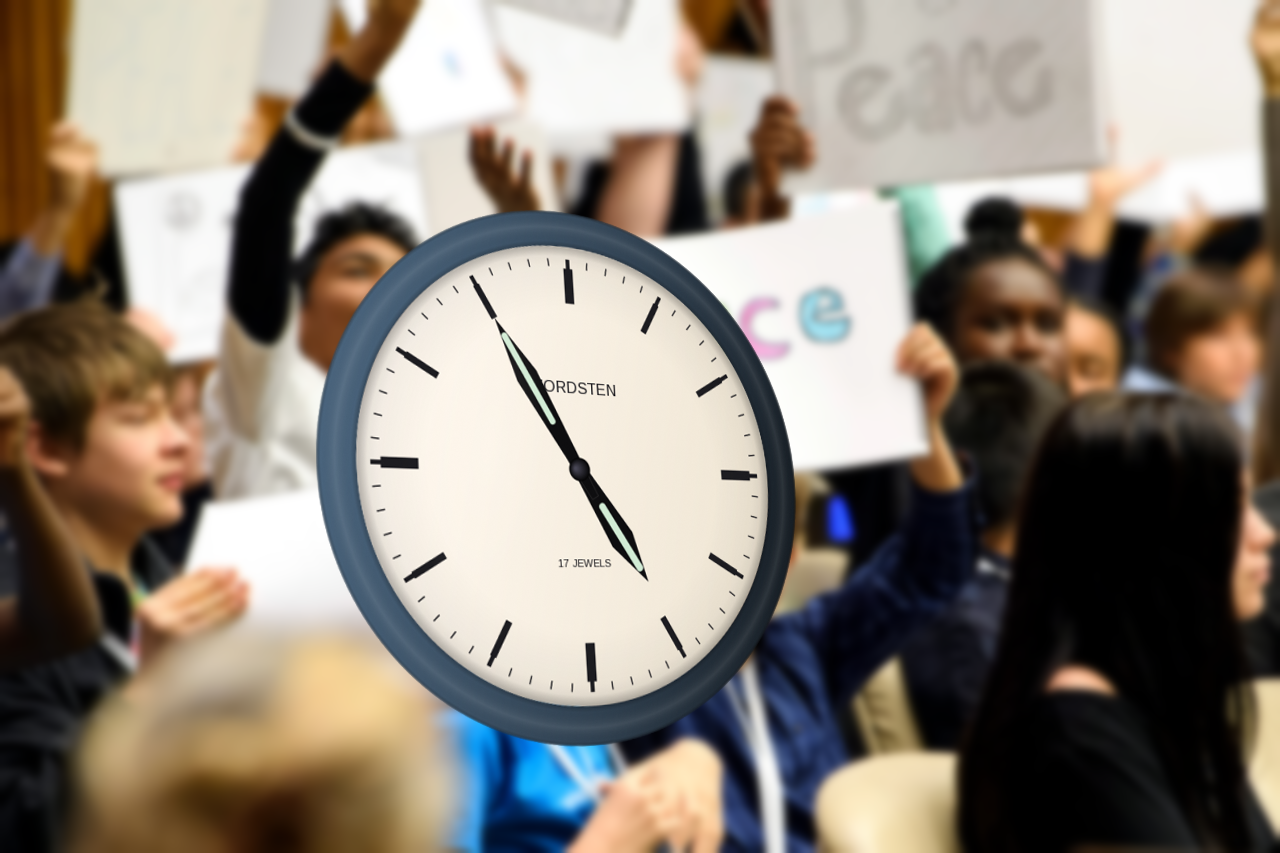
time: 4:55
